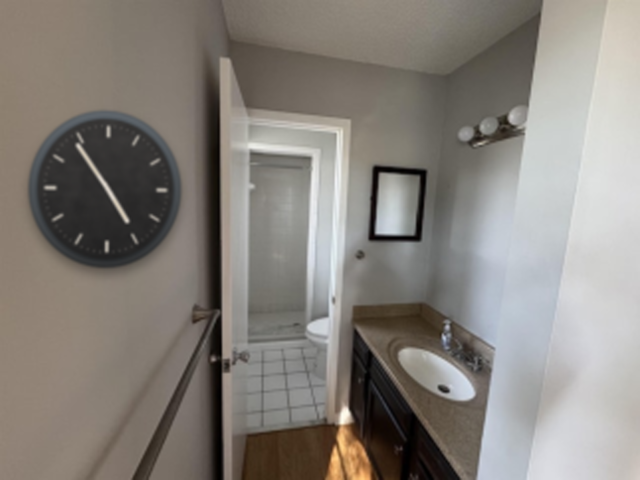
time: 4:54
